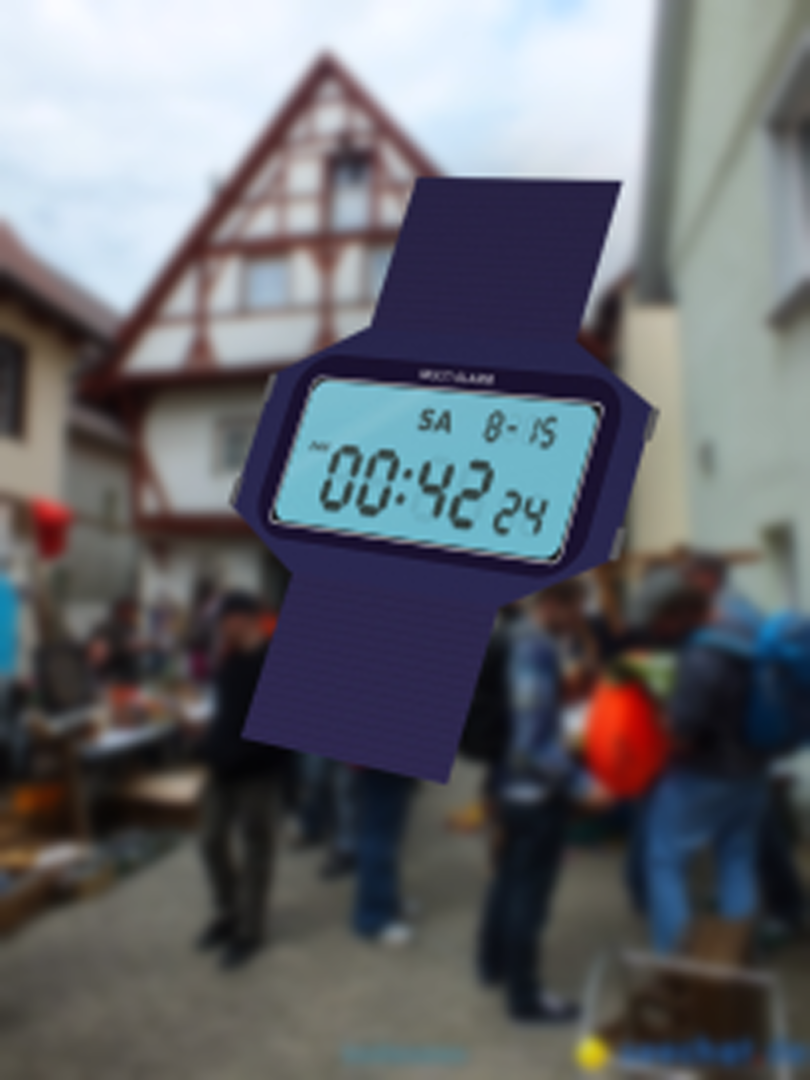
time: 0:42:24
